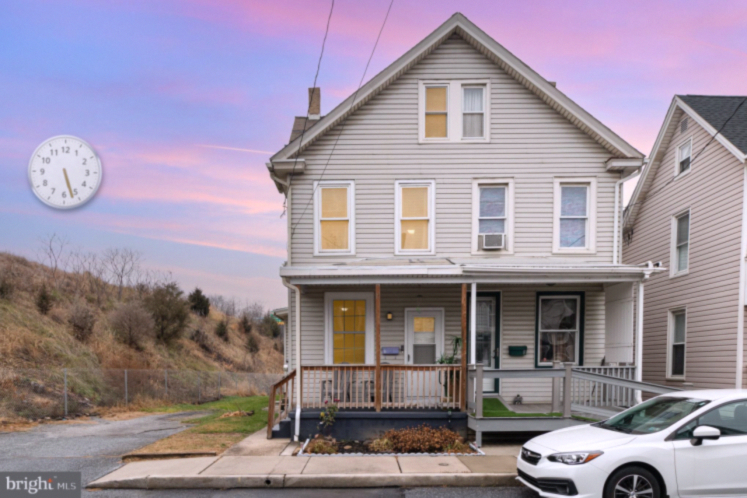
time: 5:27
